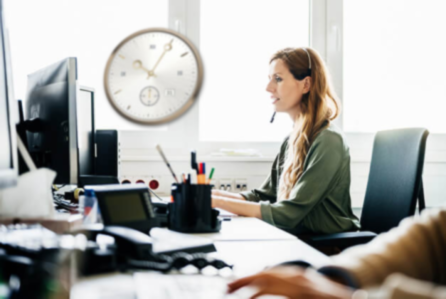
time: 10:05
